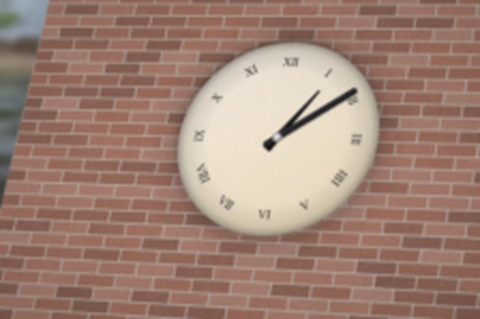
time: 1:09
